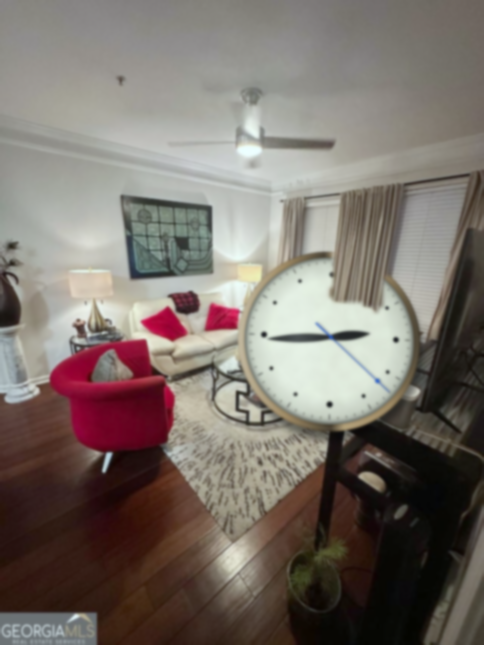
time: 2:44:22
